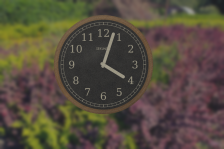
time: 4:03
